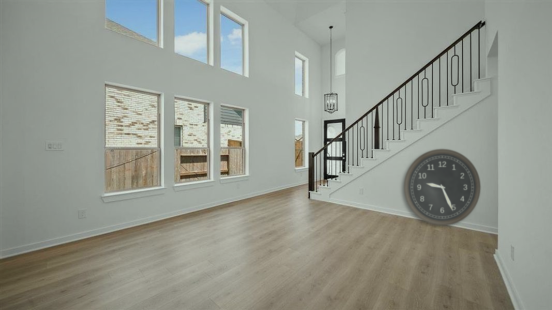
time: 9:26
